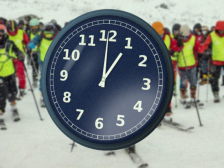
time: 1:00
